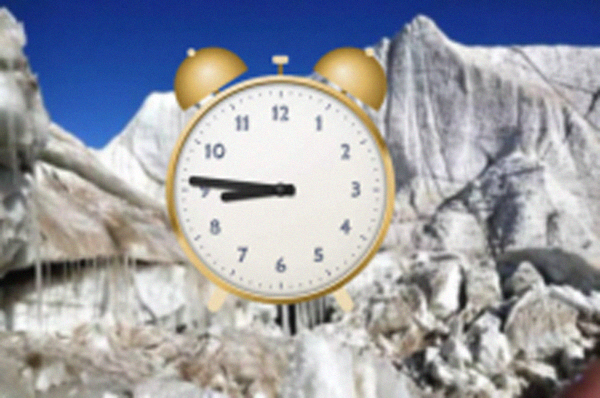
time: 8:46
